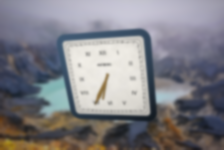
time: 6:35
